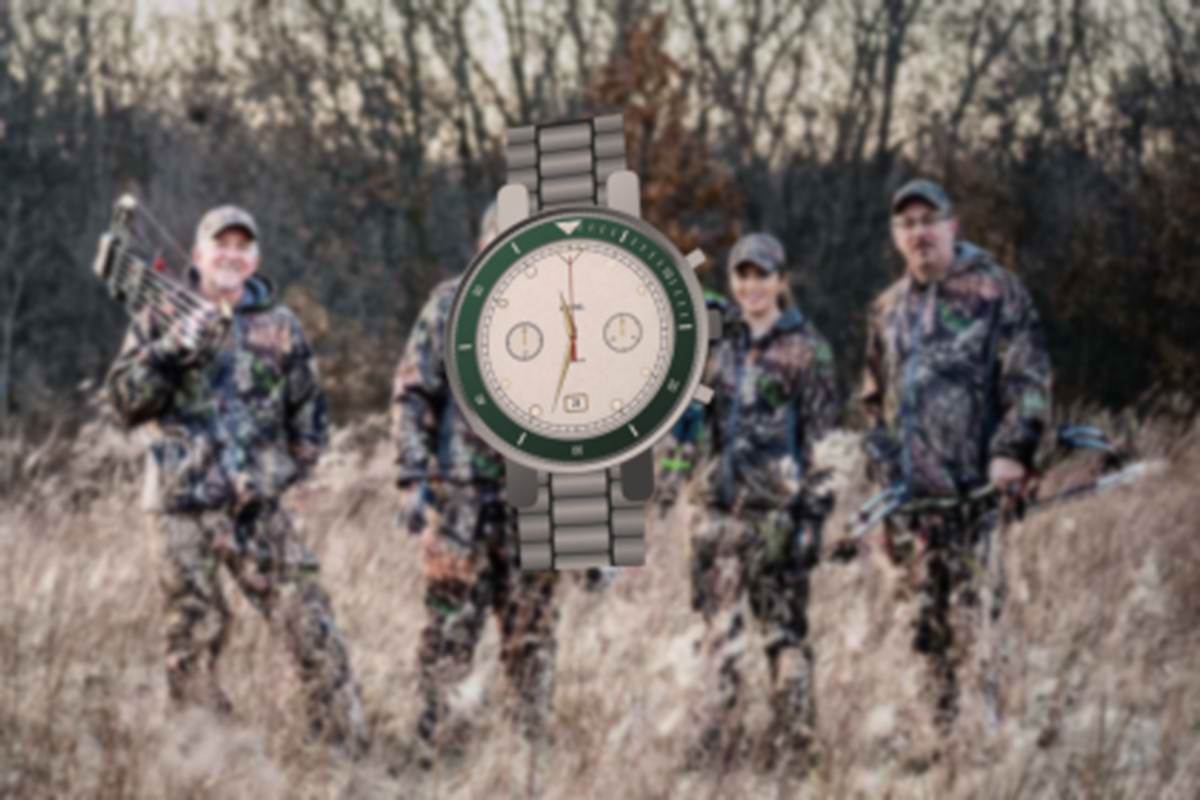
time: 11:33
